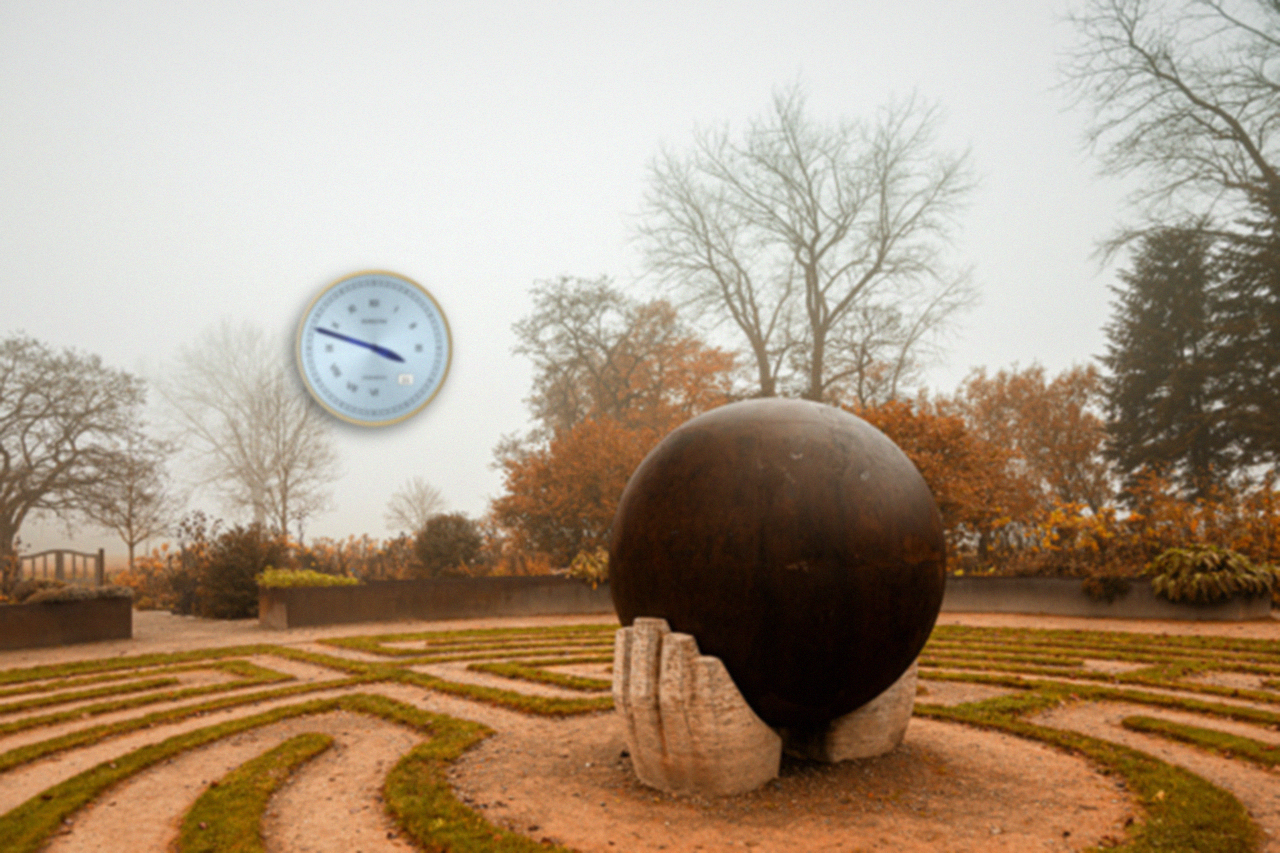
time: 3:48
